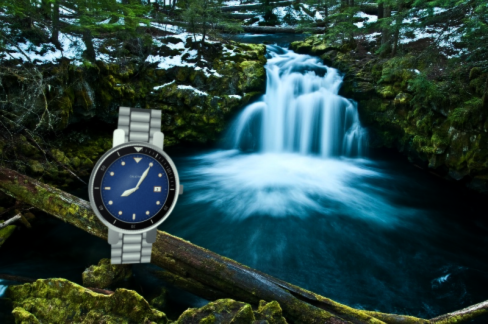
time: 8:05
